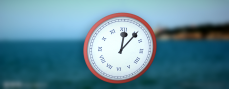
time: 12:06
